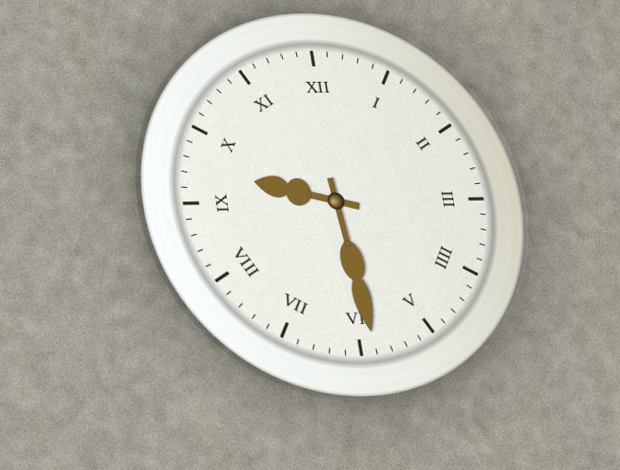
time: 9:29
